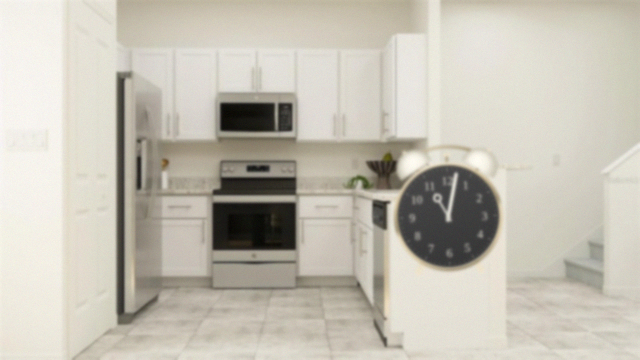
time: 11:02
